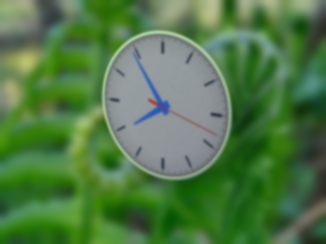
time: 7:54:18
